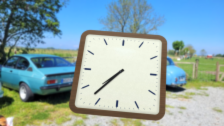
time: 7:37
